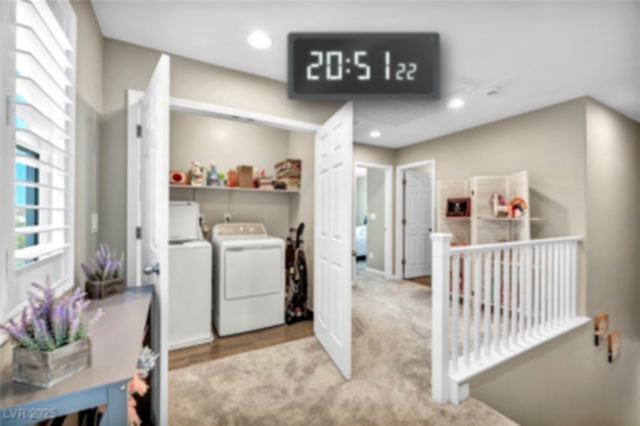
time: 20:51:22
